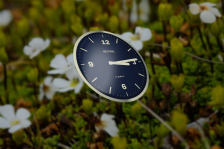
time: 3:14
